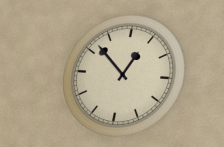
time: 12:52
